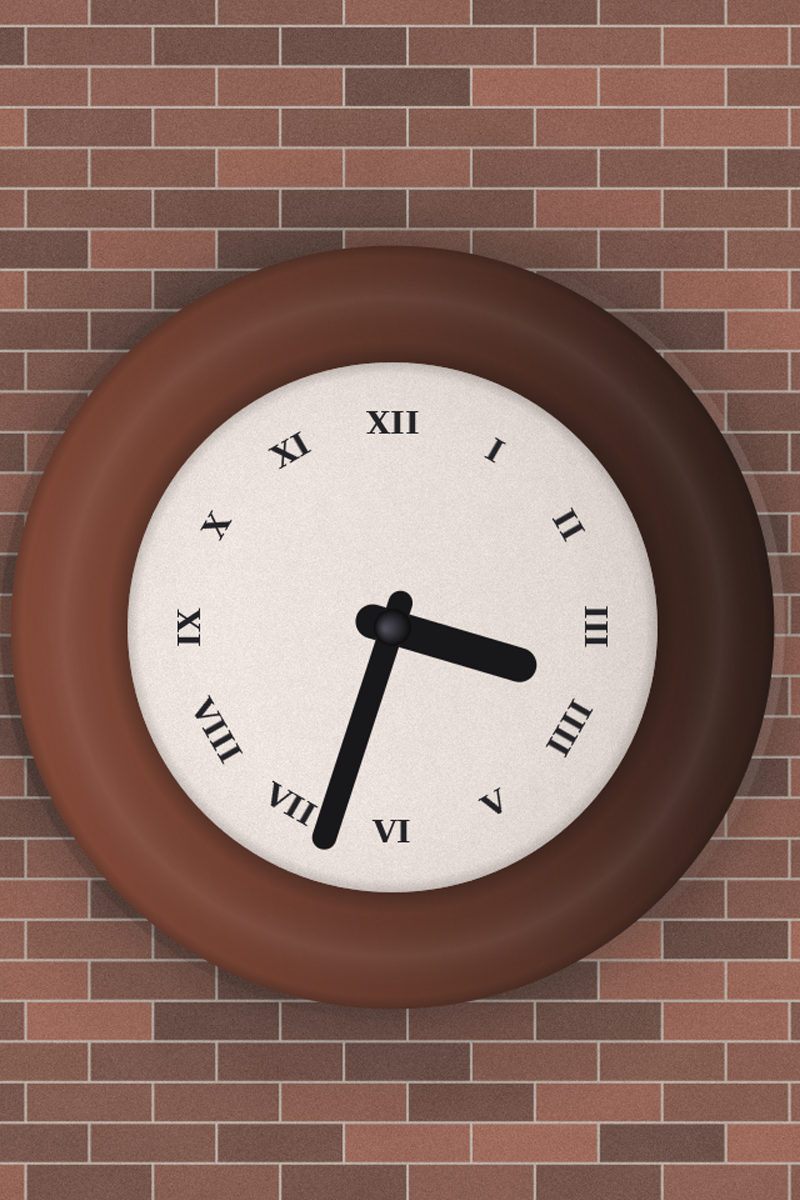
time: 3:33
